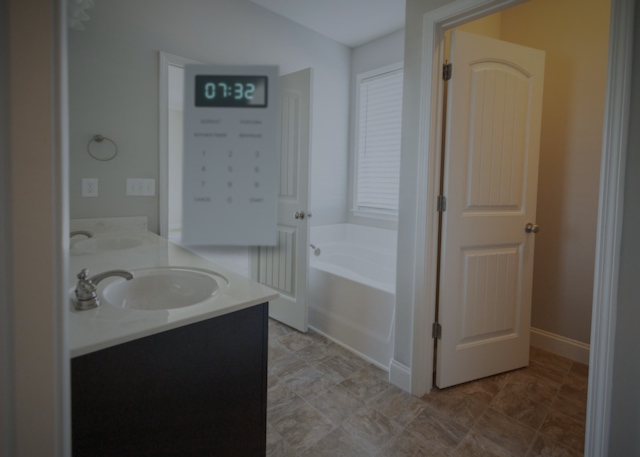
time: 7:32
